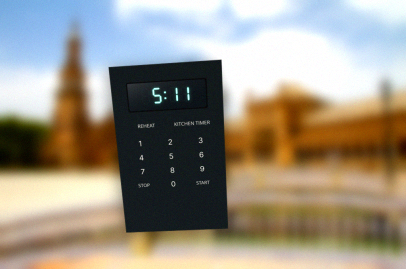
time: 5:11
